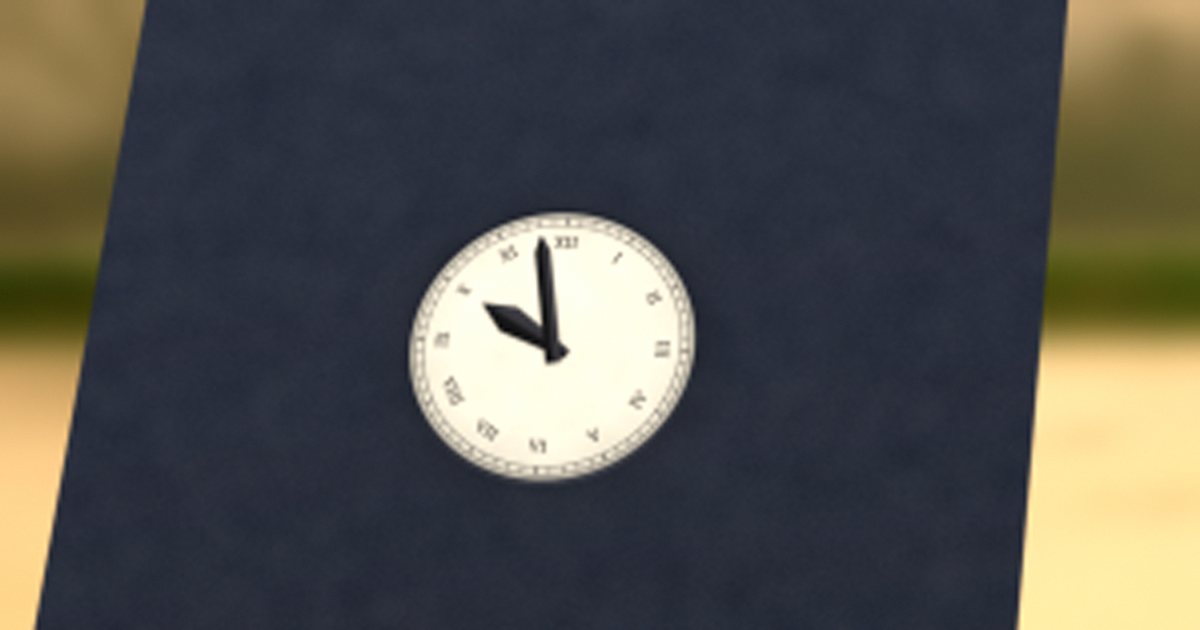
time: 9:58
